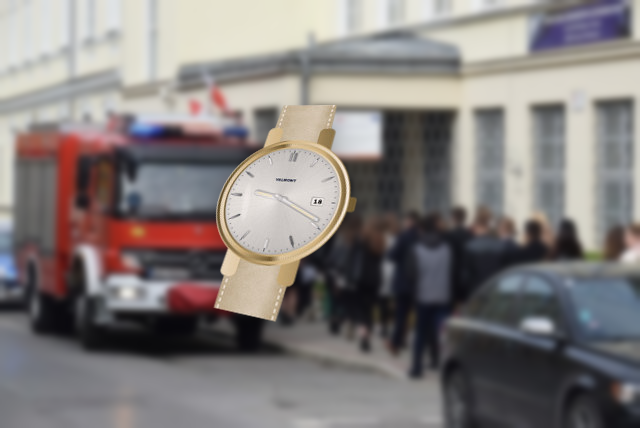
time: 9:19
